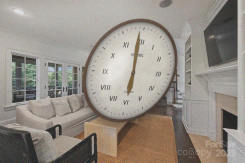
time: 5:59
